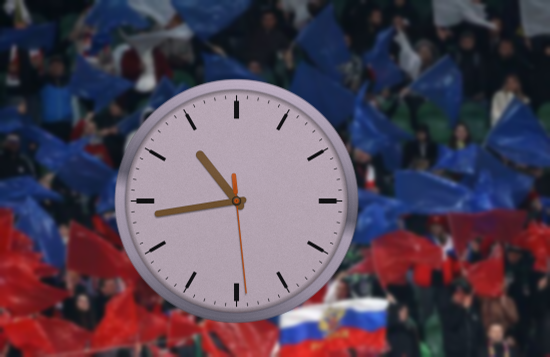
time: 10:43:29
